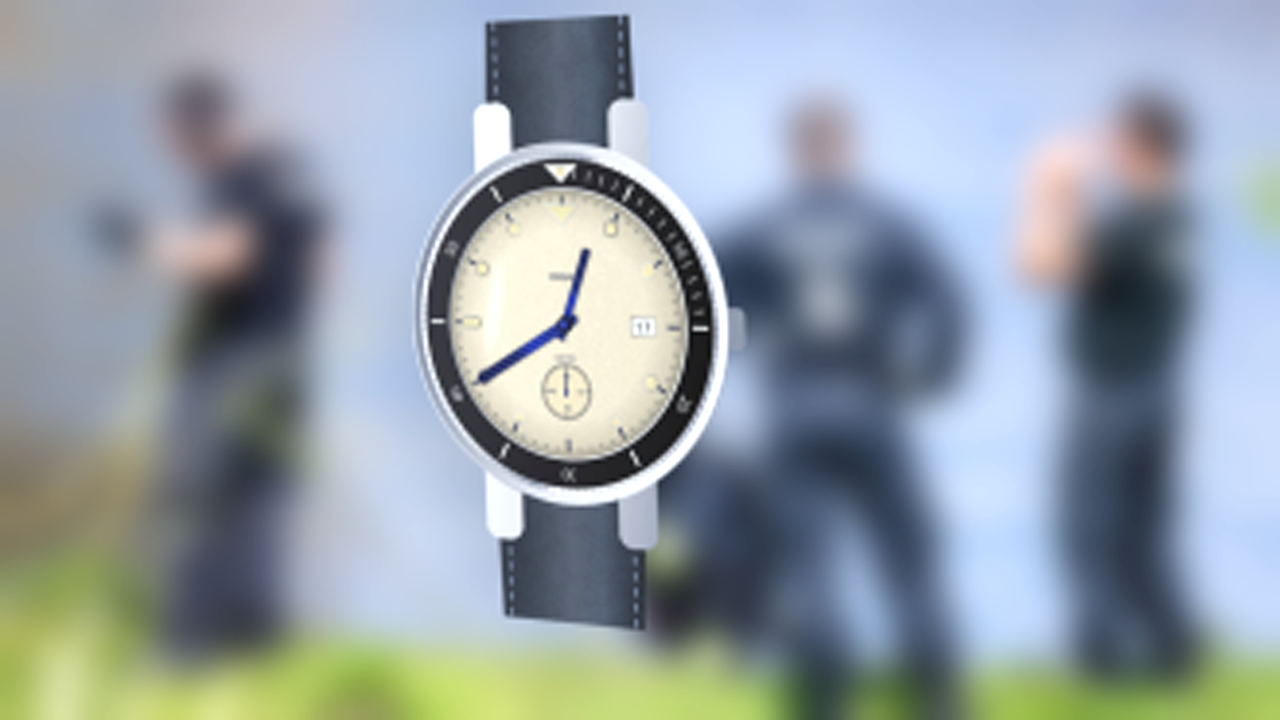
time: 12:40
